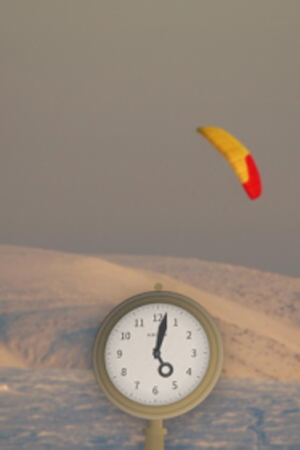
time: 5:02
